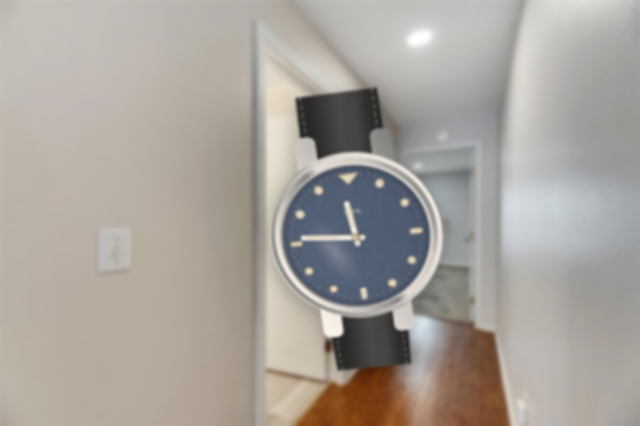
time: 11:46
